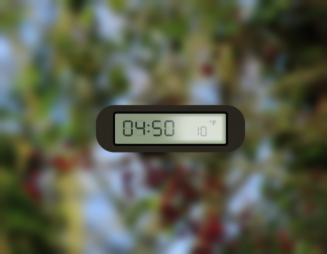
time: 4:50
